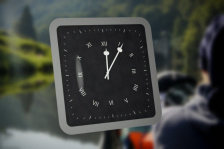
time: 12:06
